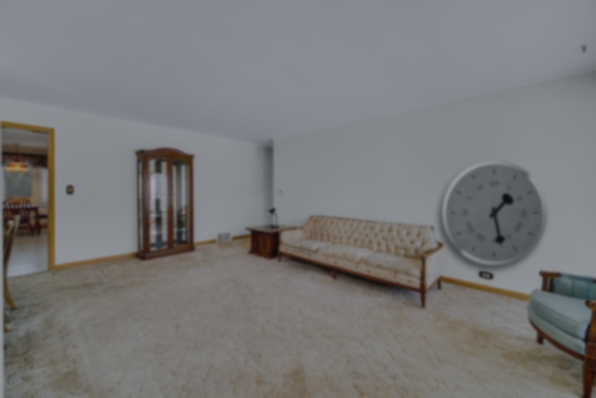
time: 1:28
